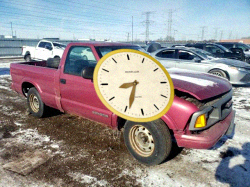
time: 8:34
